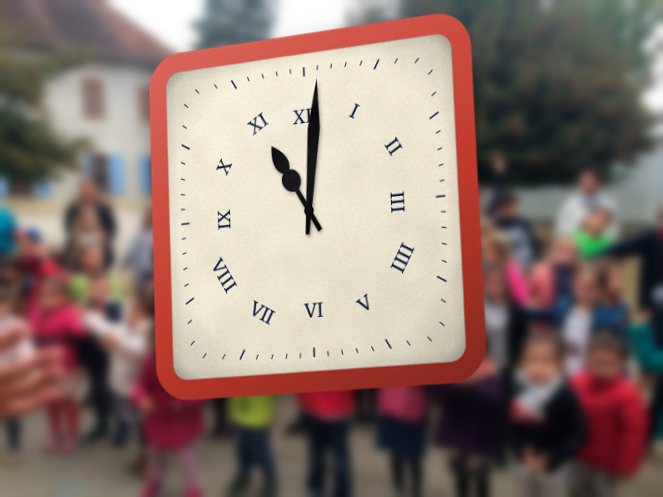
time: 11:01
